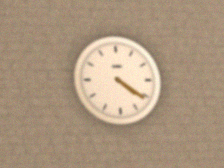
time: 4:21
